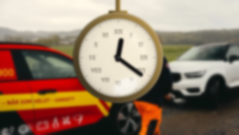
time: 12:21
